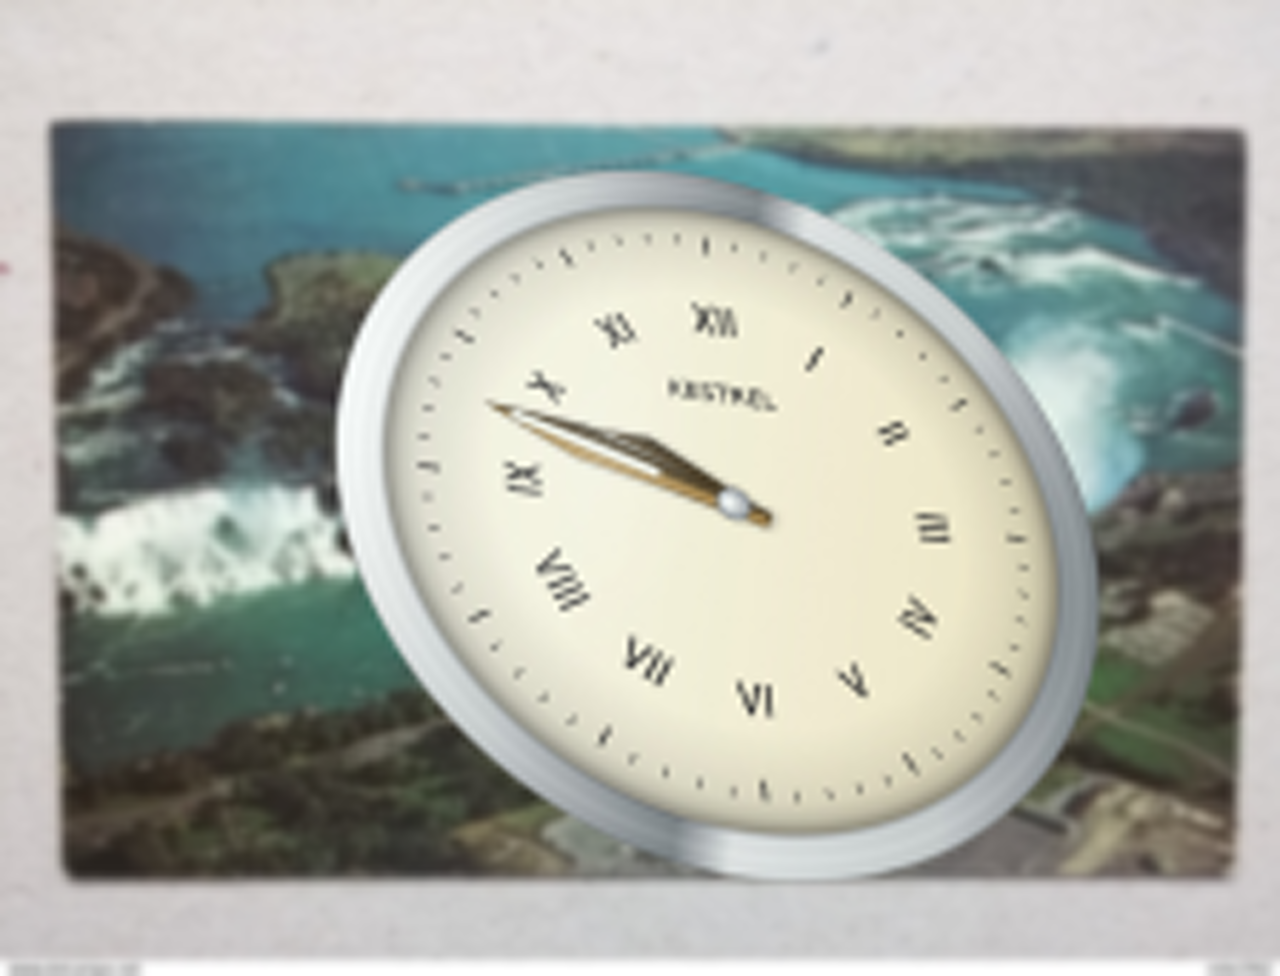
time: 9:48
